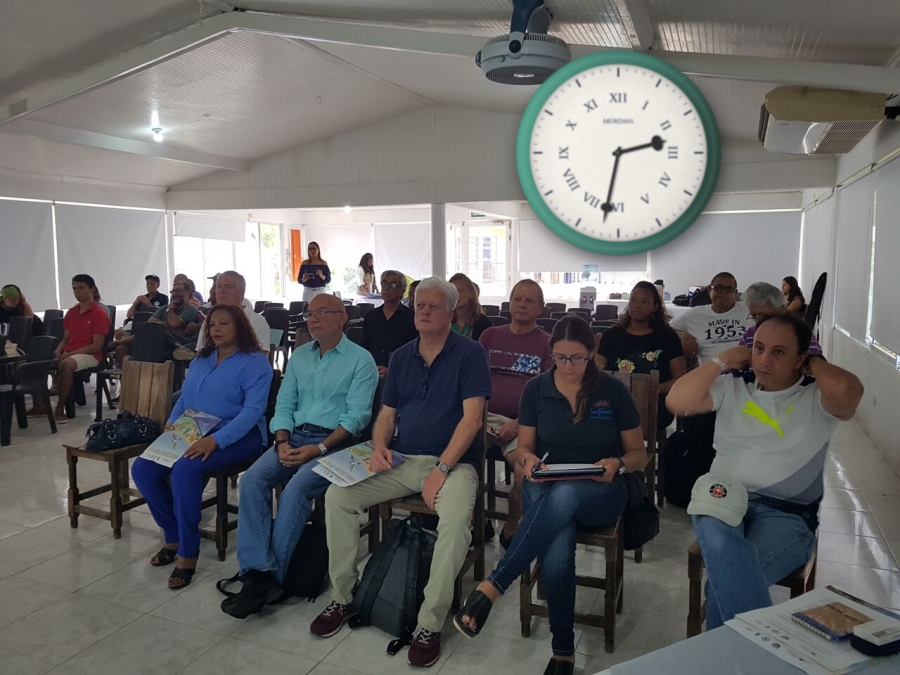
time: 2:32
